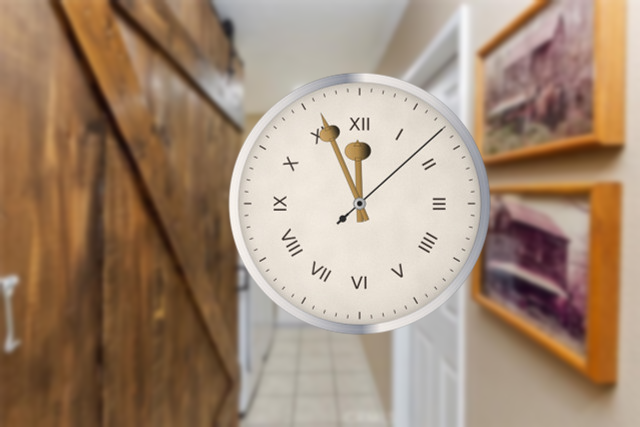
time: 11:56:08
